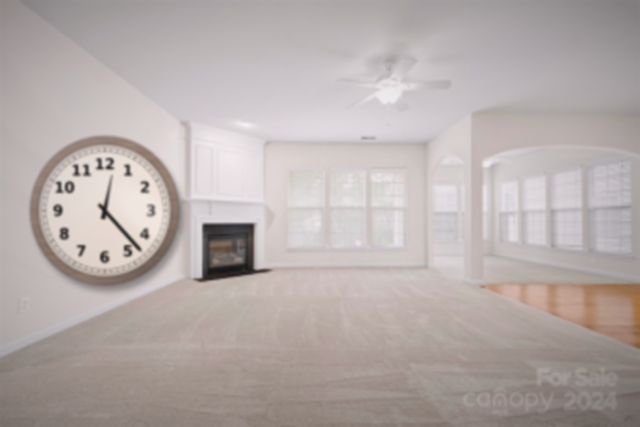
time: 12:23
